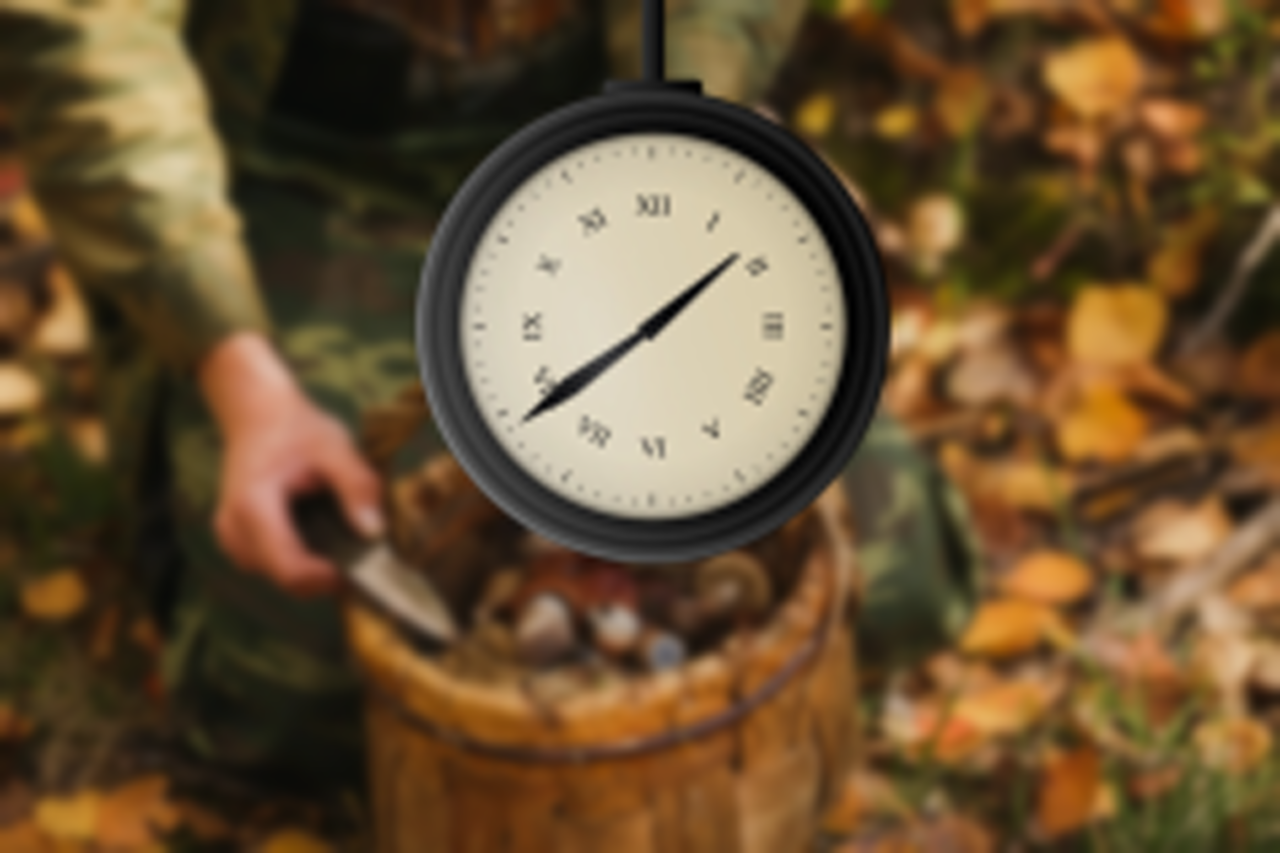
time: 1:39
